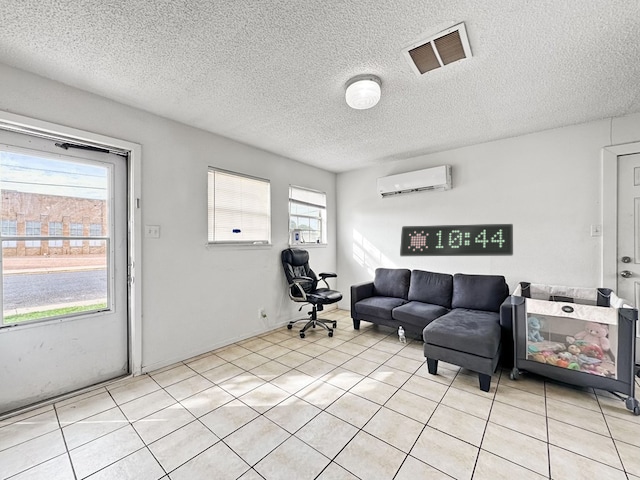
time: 10:44
